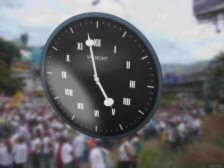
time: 4:58
